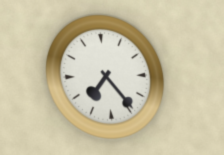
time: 7:24
